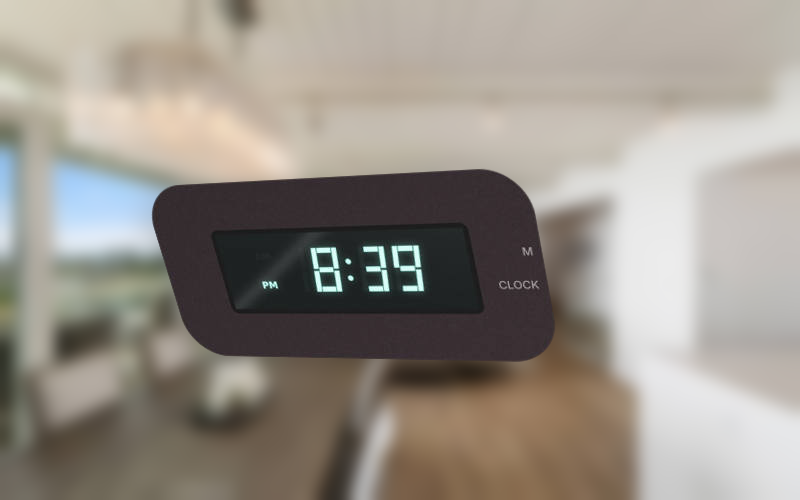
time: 8:39
